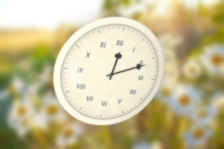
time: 12:11
